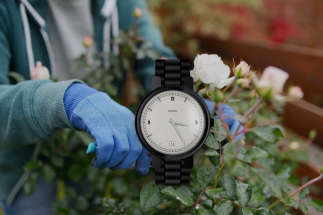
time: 3:25
